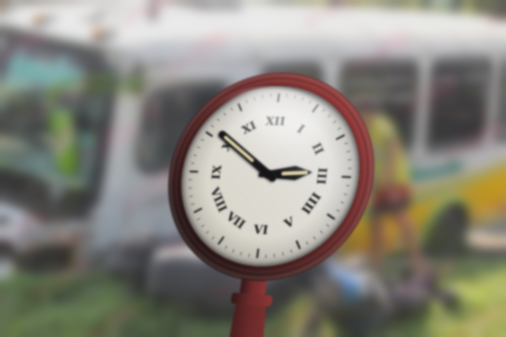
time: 2:51
